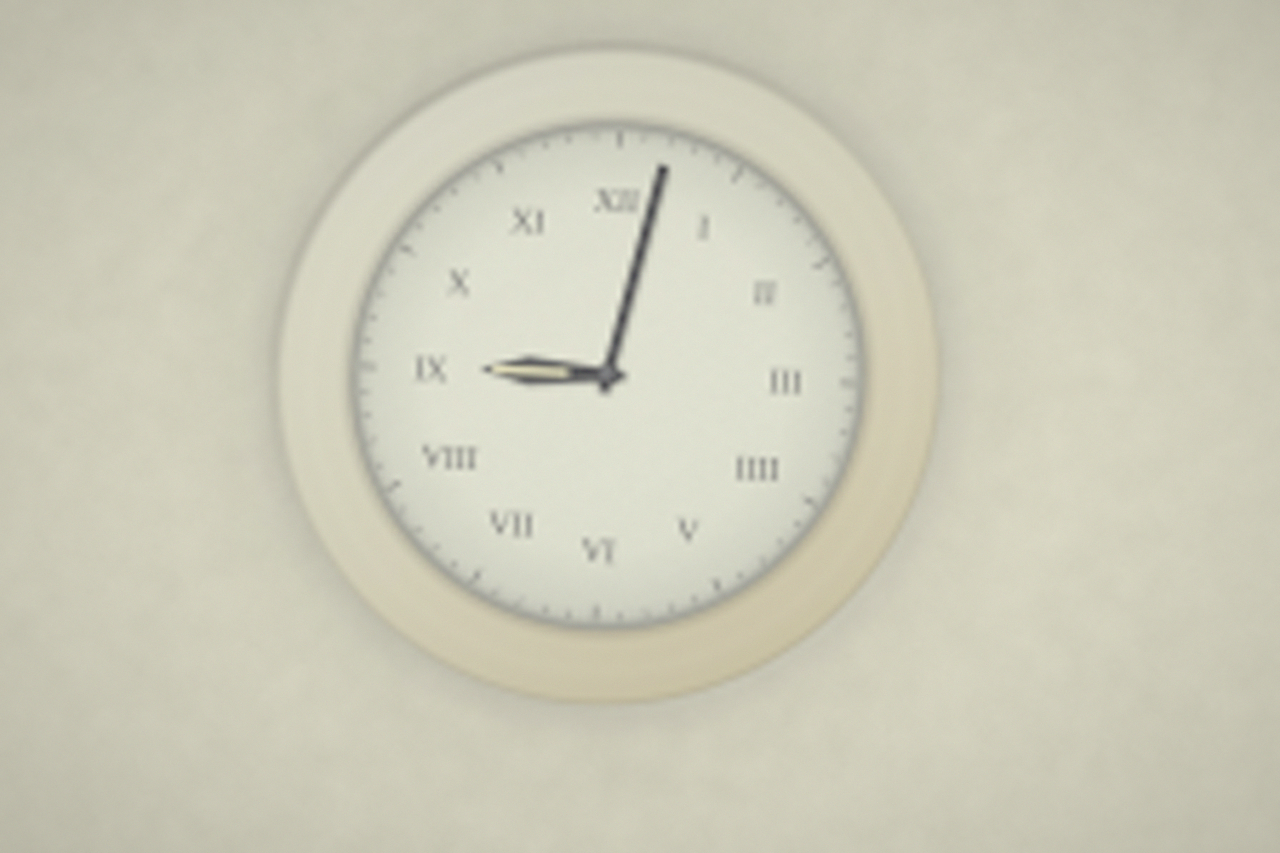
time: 9:02
